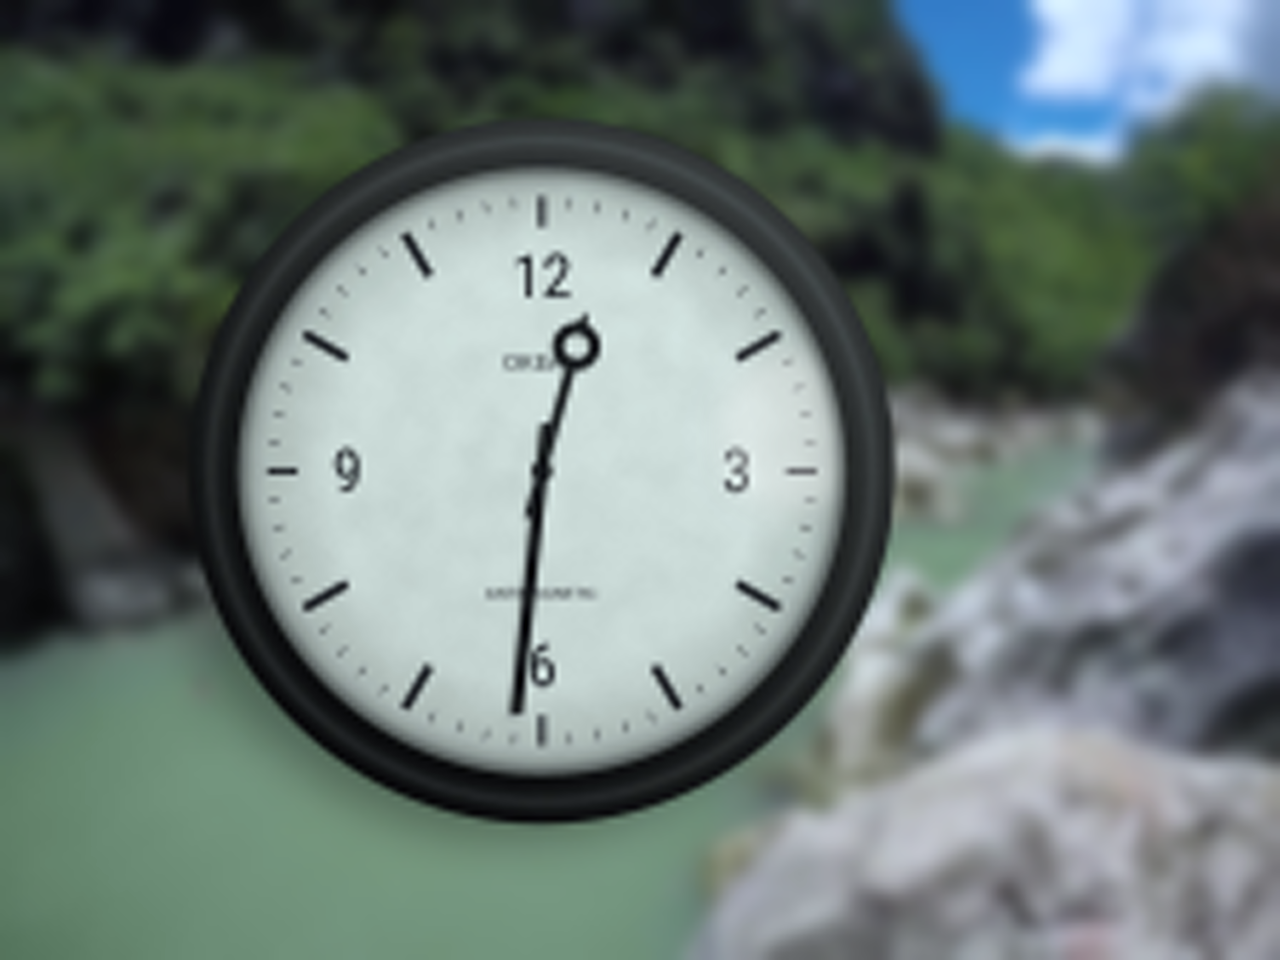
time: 12:31
